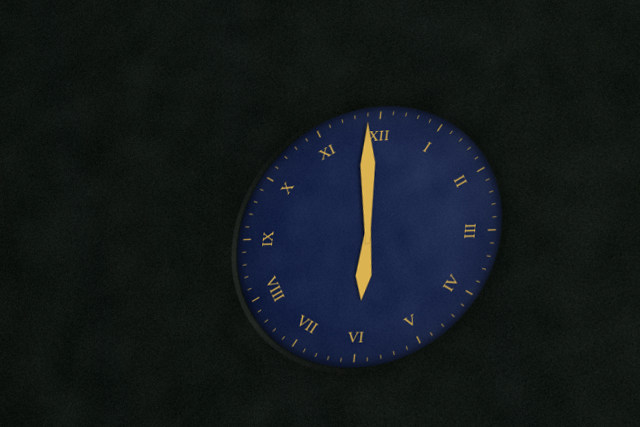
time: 5:59
